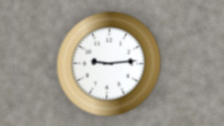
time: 9:14
